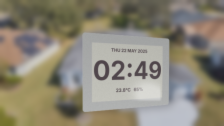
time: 2:49
